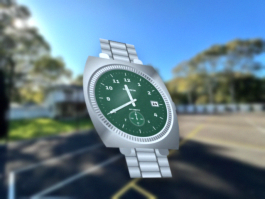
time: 11:40
